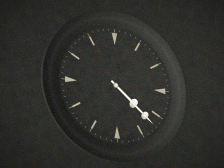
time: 4:22
